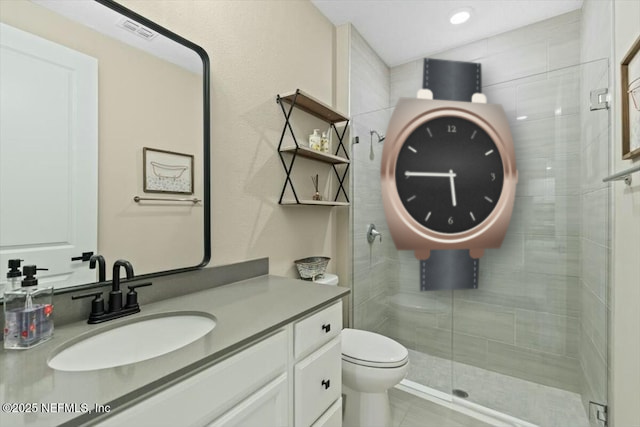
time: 5:45
